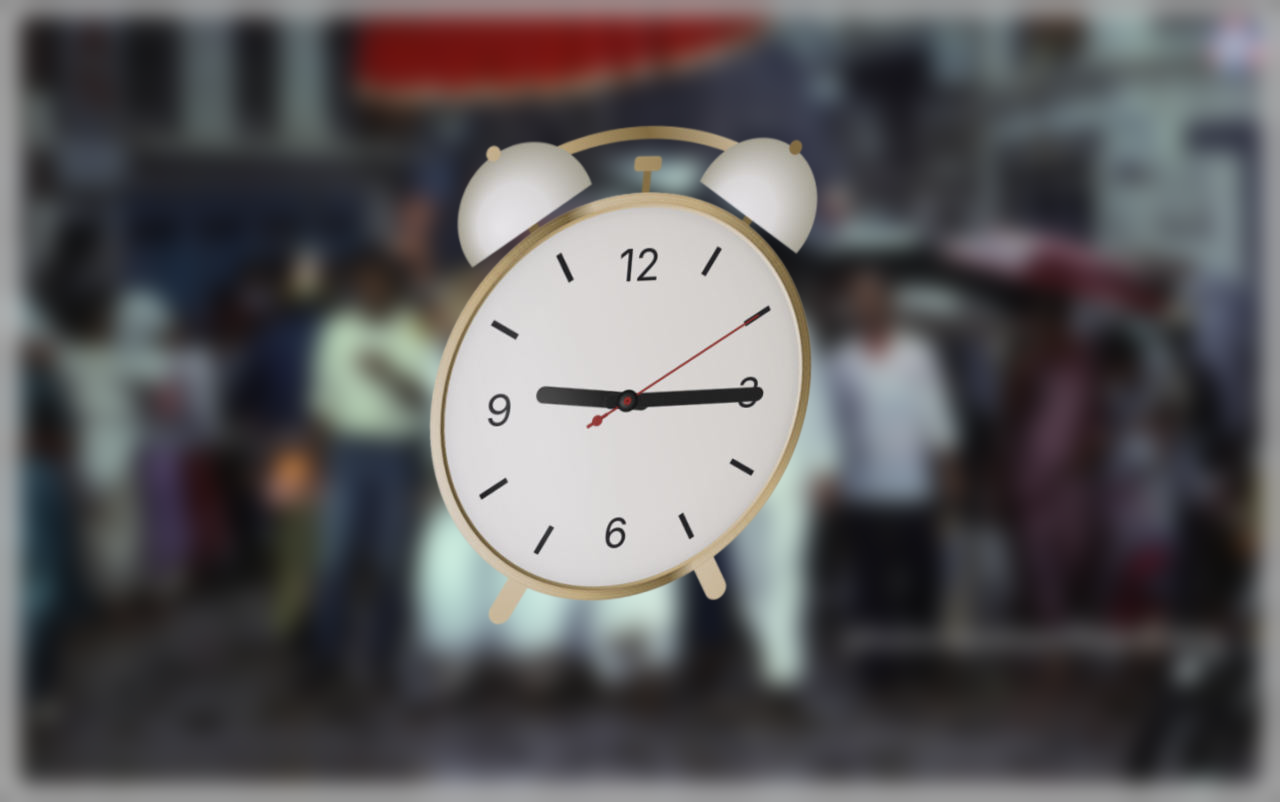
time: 9:15:10
